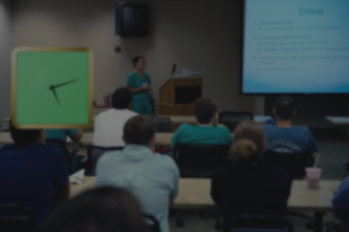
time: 5:12
